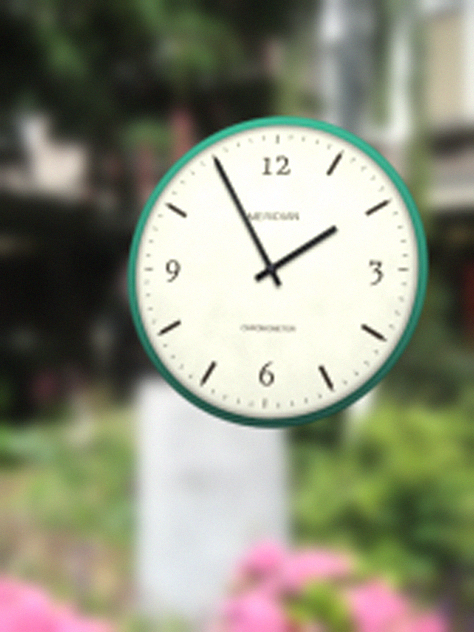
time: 1:55
